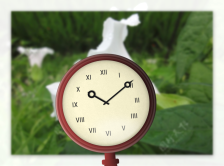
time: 10:09
